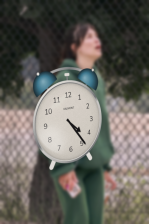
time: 4:24
